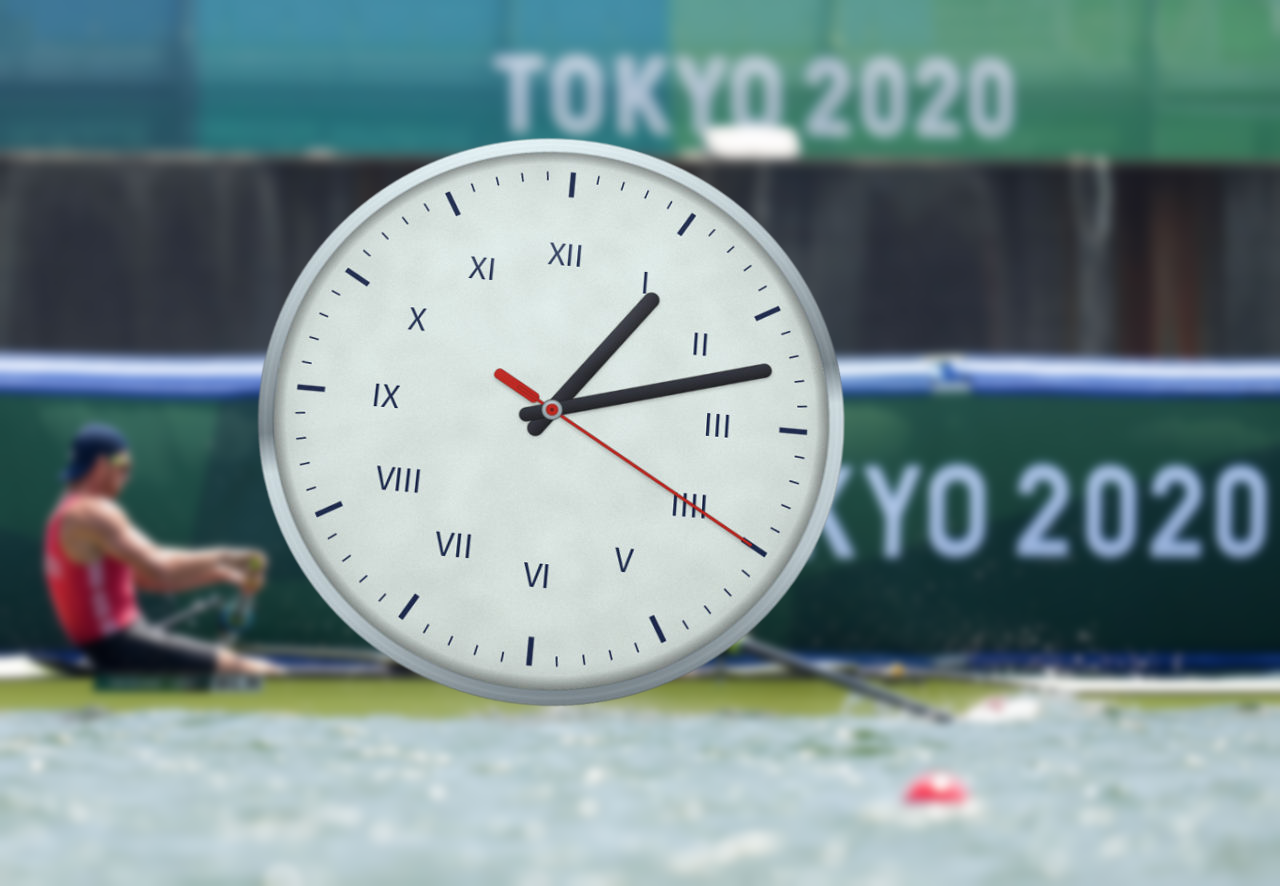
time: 1:12:20
